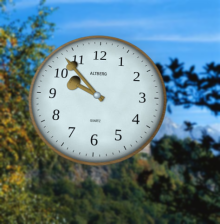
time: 9:53
